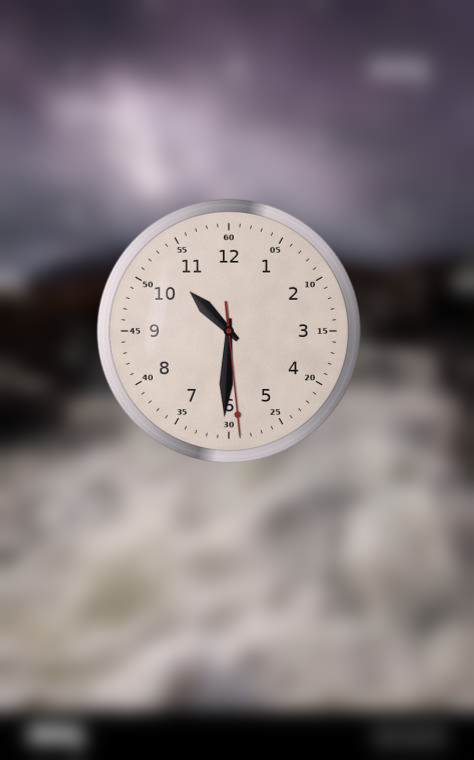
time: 10:30:29
